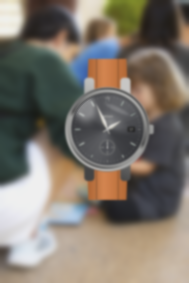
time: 1:56
